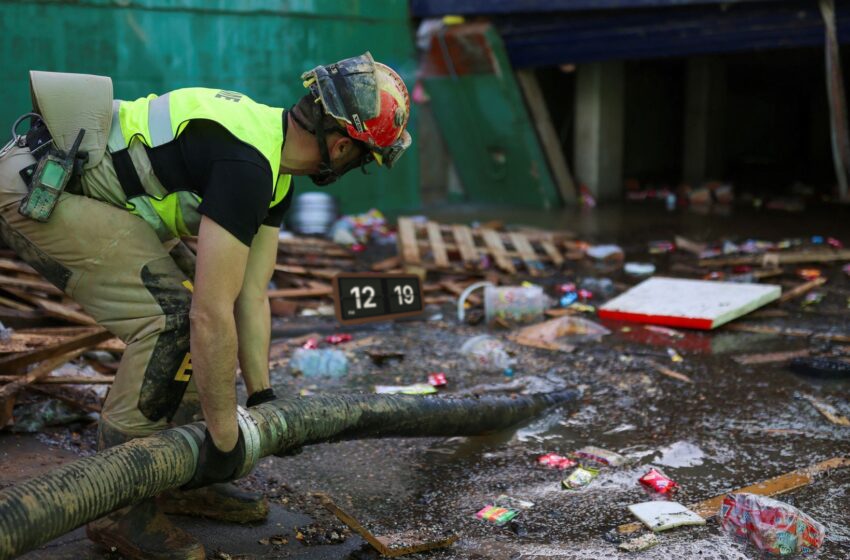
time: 12:19
